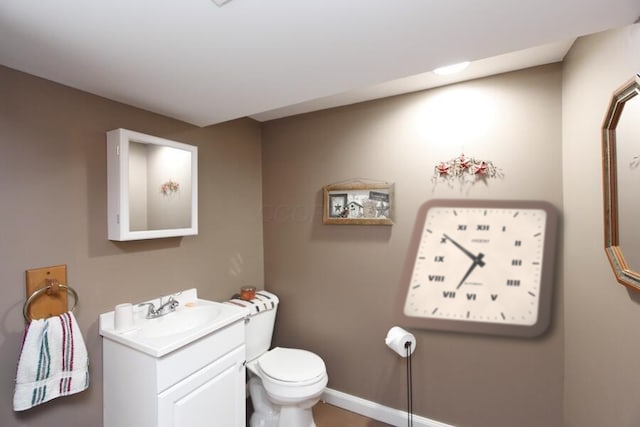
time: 6:51
